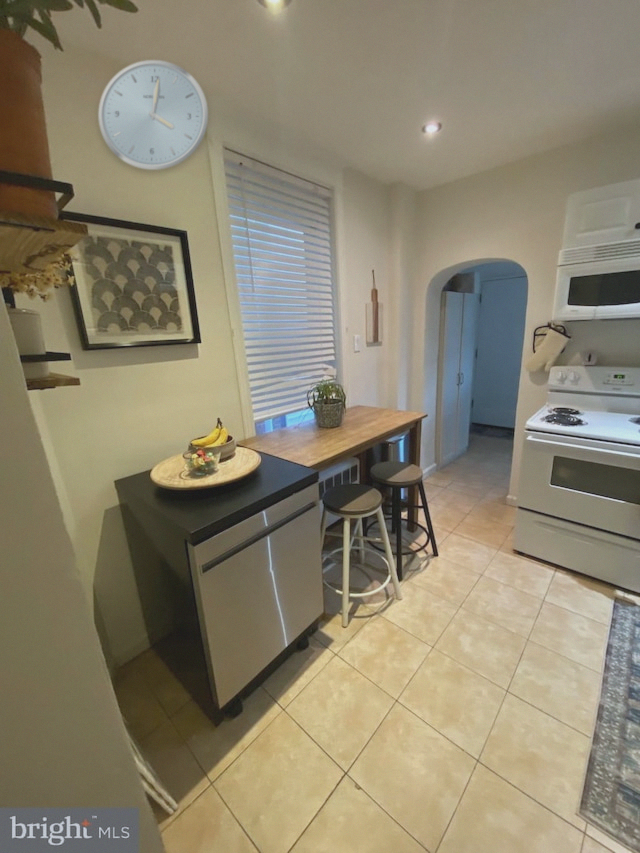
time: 4:01
